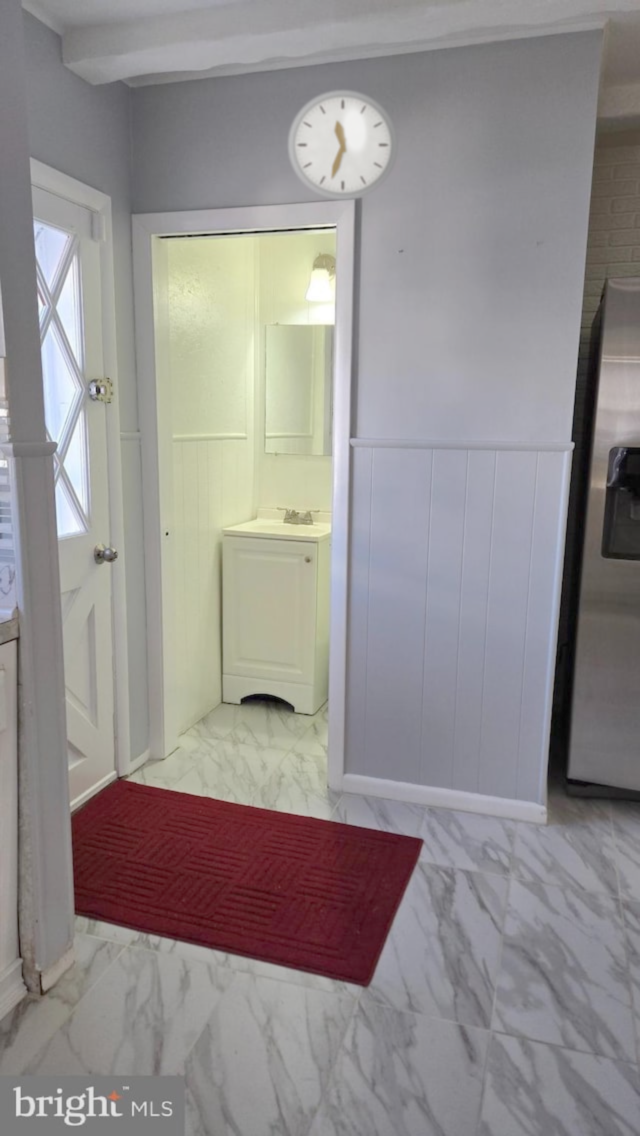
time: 11:33
